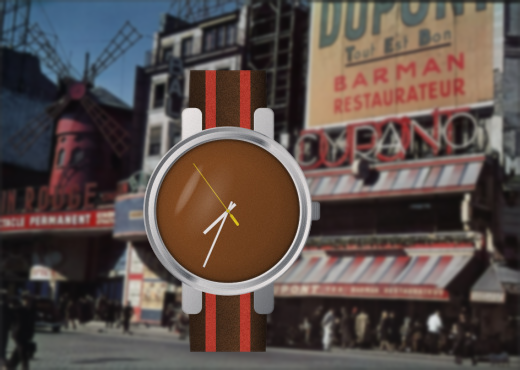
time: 7:33:54
